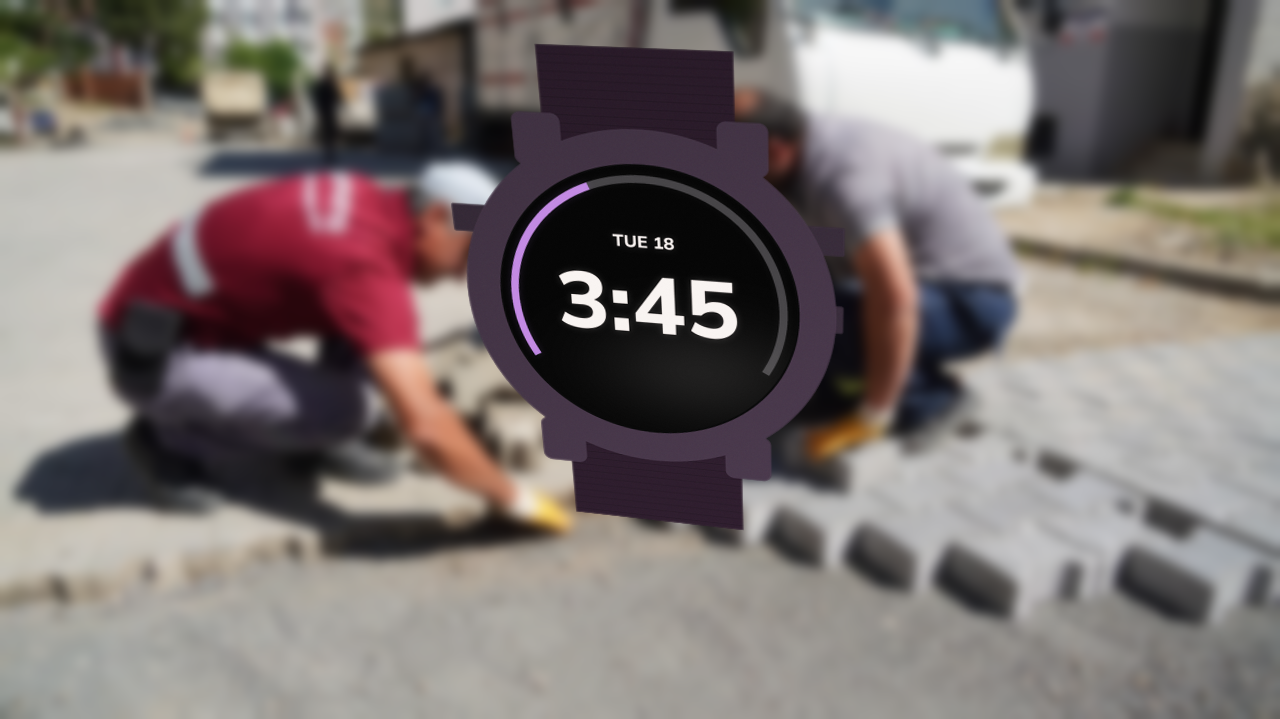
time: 3:45
